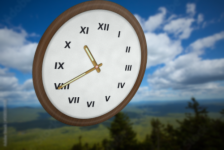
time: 10:40
